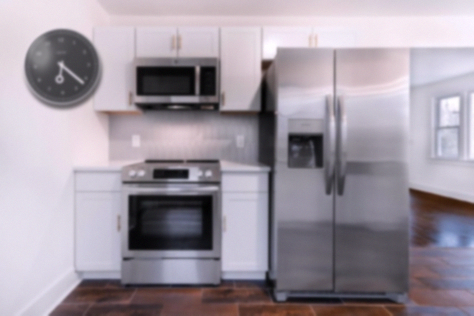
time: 6:22
